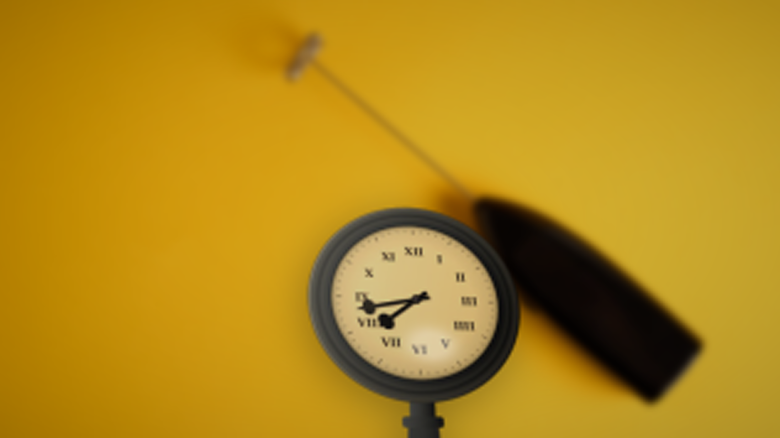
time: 7:43
